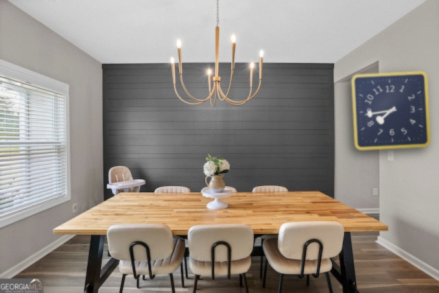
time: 7:44
